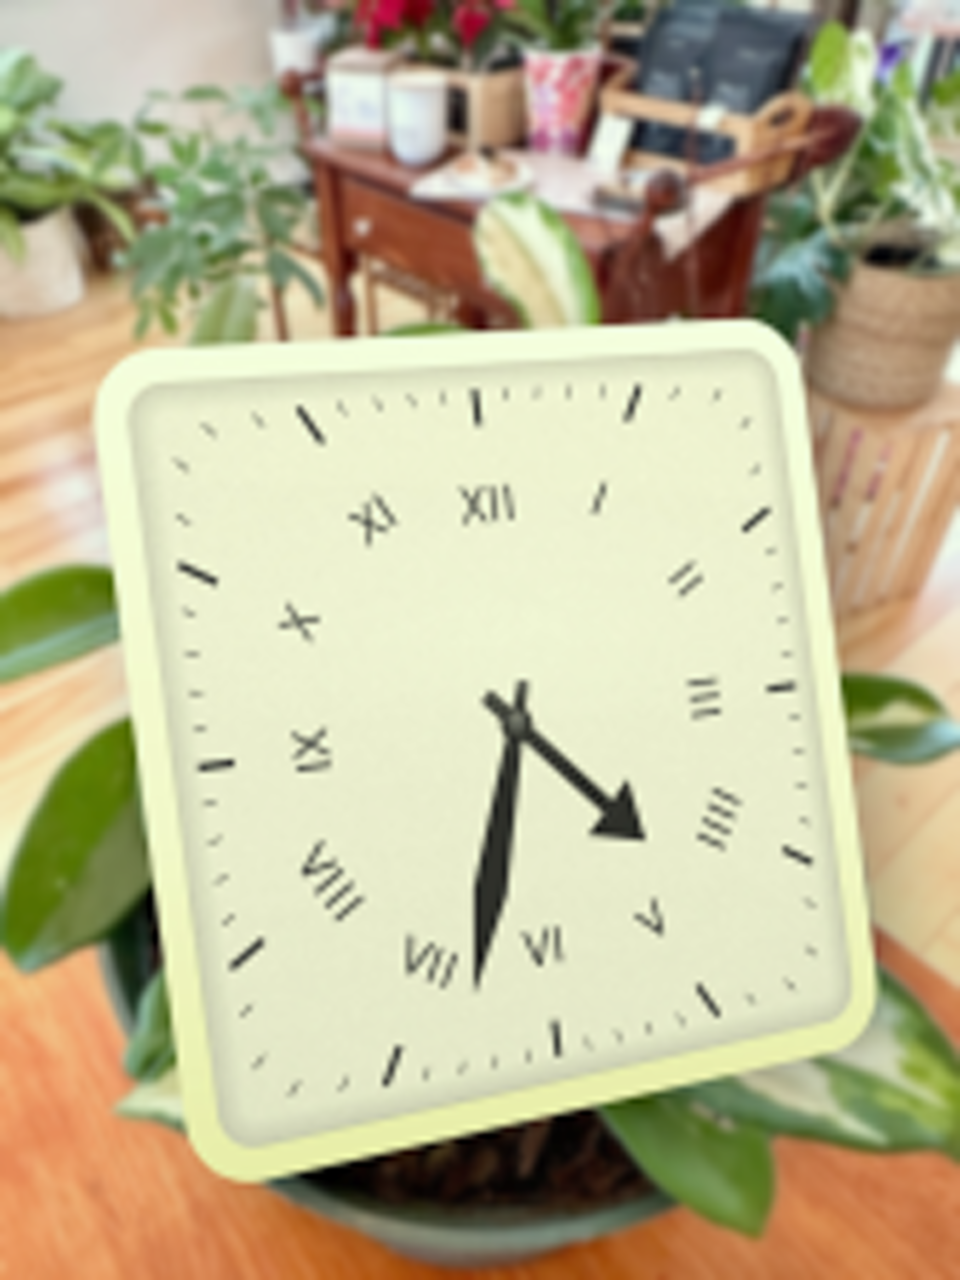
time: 4:33
